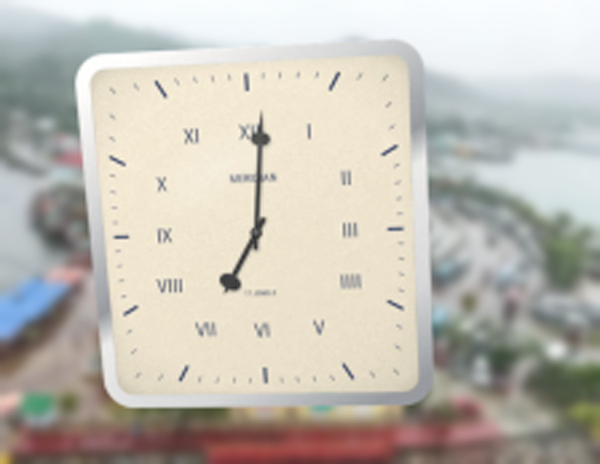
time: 7:01
